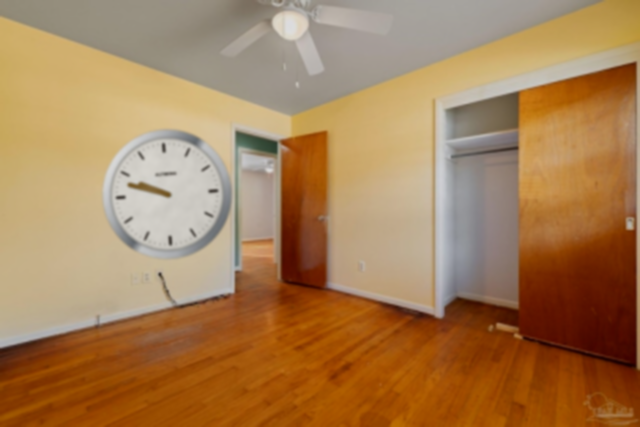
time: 9:48
